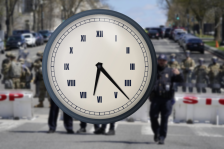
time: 6:23
